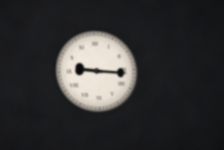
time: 9:16
